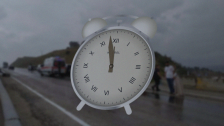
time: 11:58
